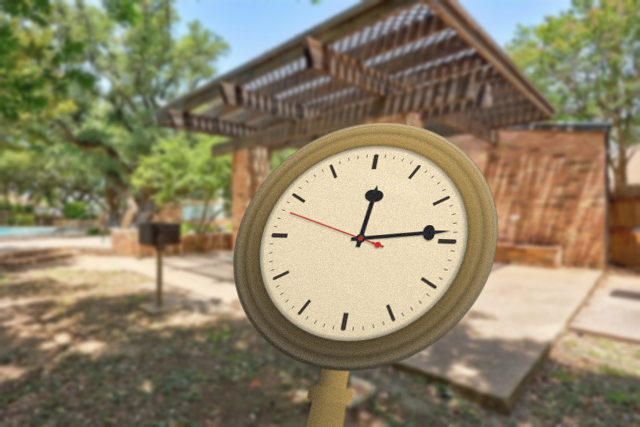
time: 12:13:48
